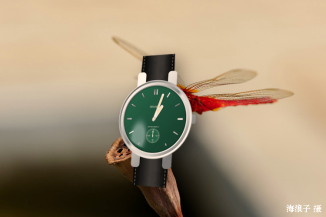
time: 1:03
